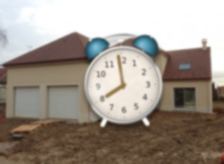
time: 7:59
